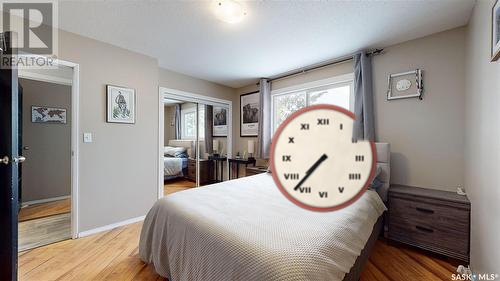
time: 7:37
